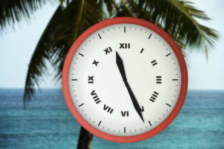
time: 11:26
